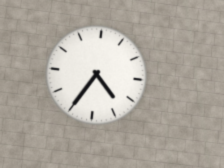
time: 4:35
